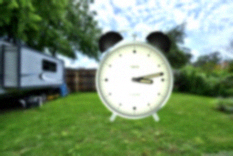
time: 3:13
